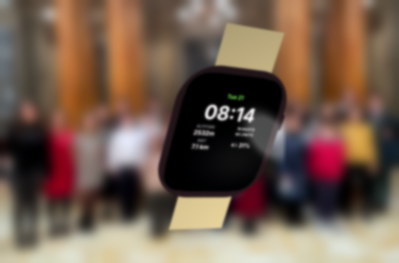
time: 8:14
